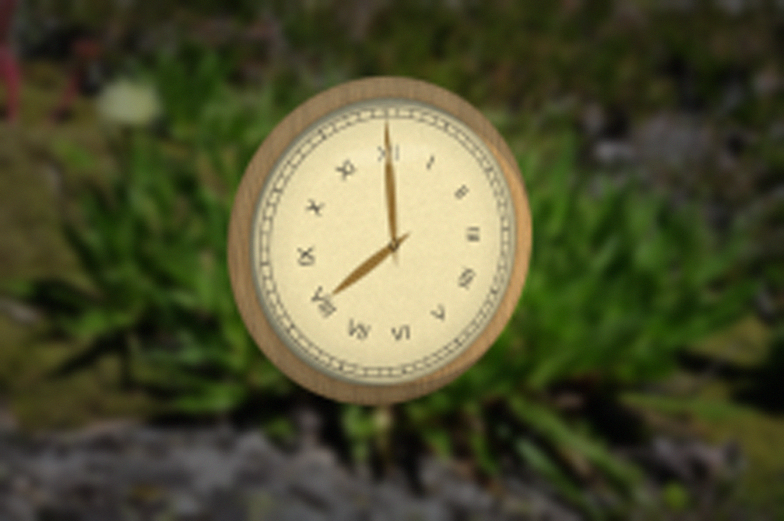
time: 8:00
